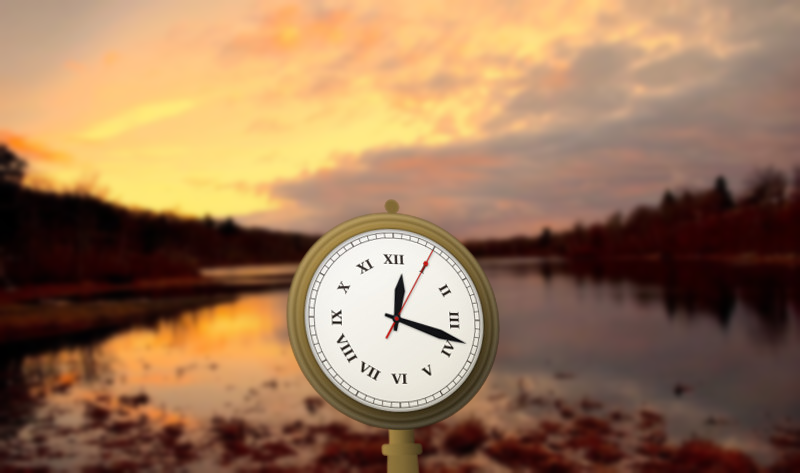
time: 12:18:05
